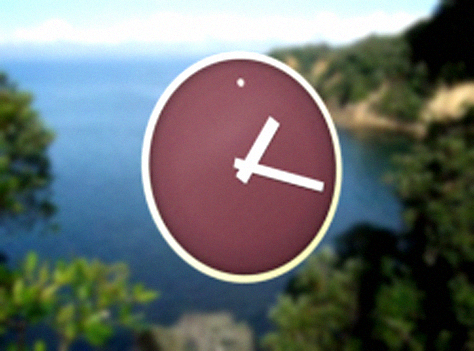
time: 1:18
